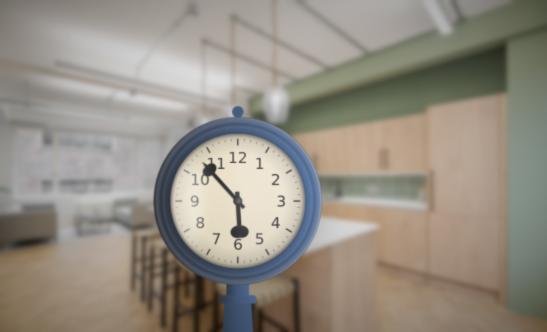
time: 5:53
